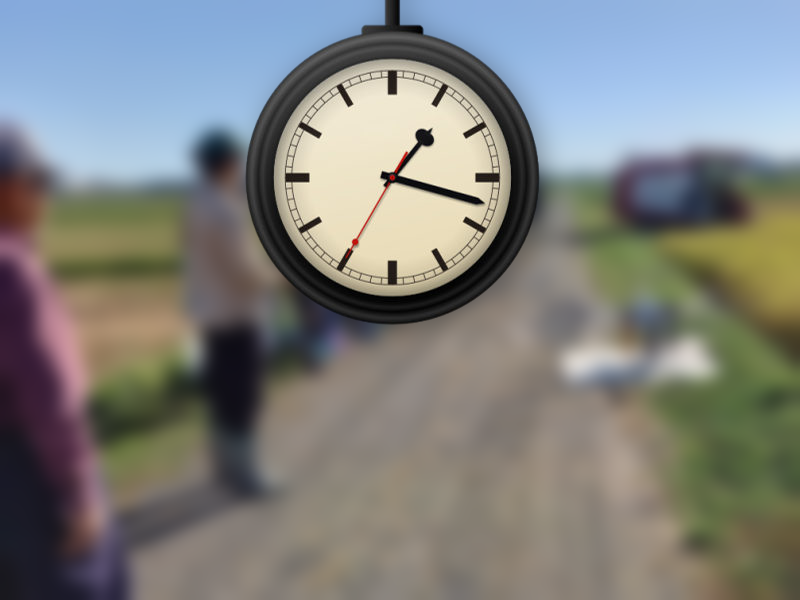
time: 1:17:35
